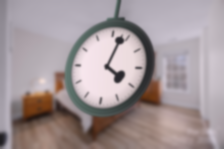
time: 4:03
